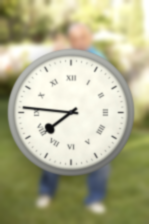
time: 7:46
